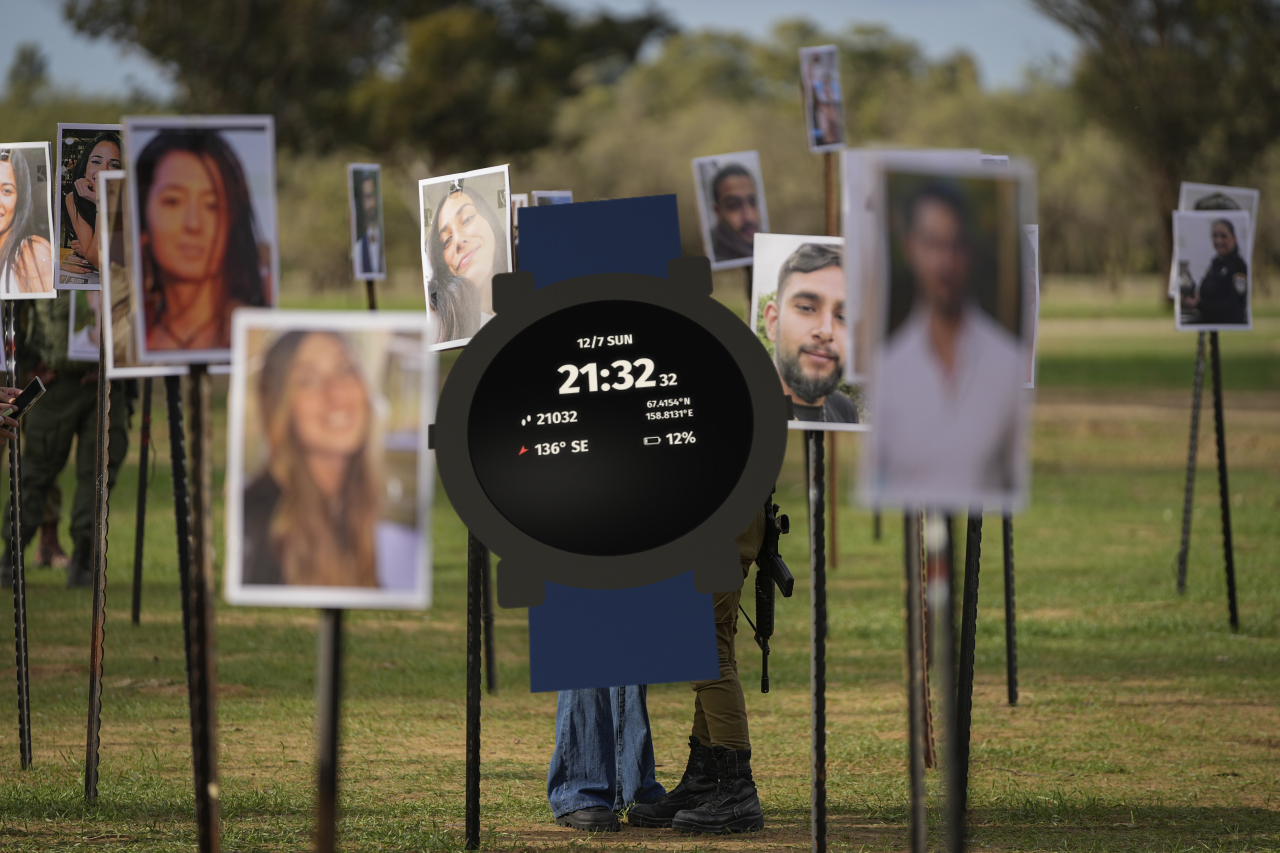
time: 21:32:32
